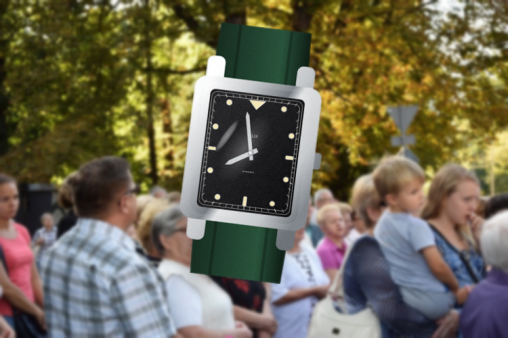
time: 7:58
